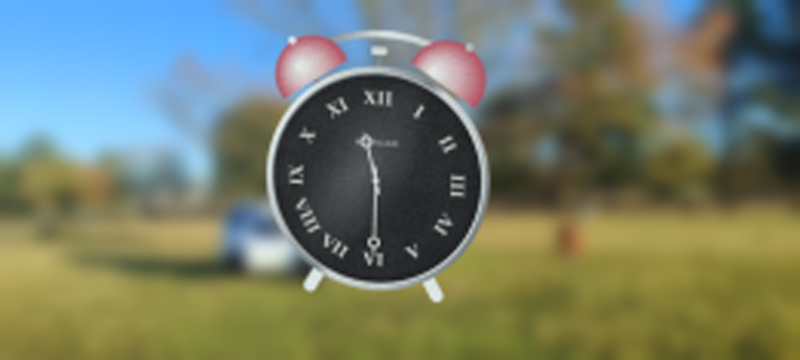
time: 11:30
